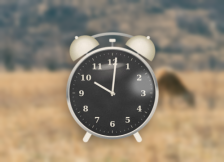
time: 10:01
